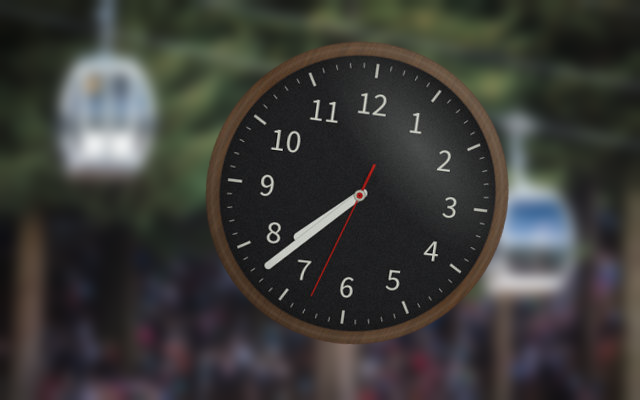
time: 7:37:33
